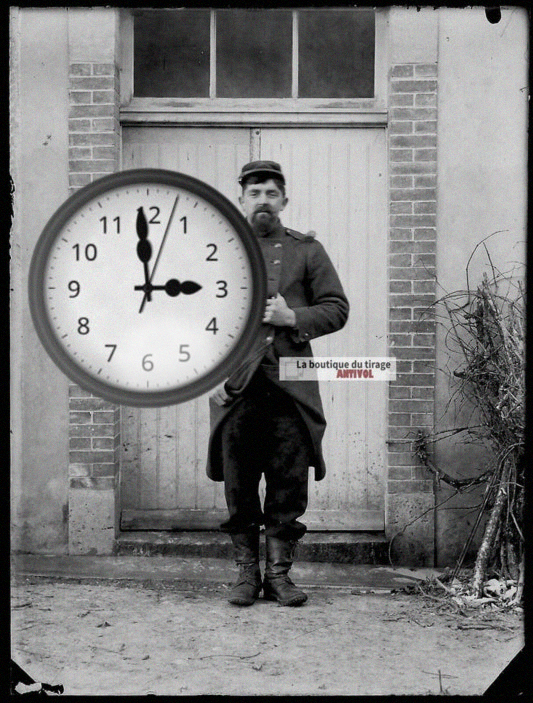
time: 2:59:03
